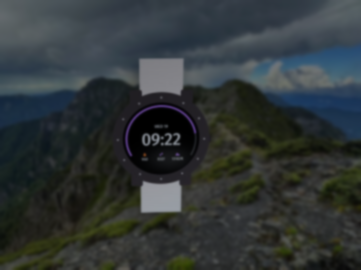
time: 9:22
